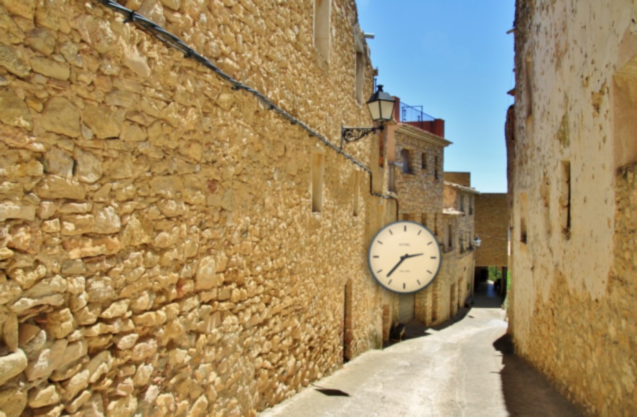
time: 2:37
